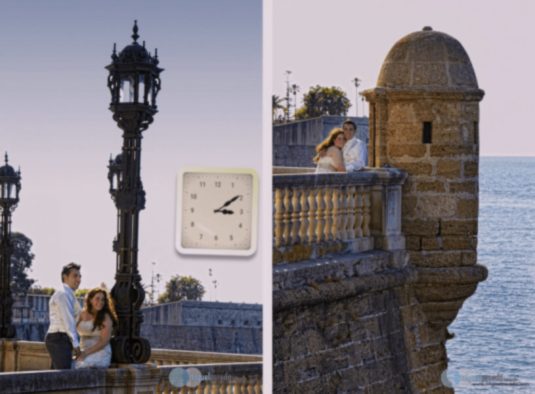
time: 3:09
